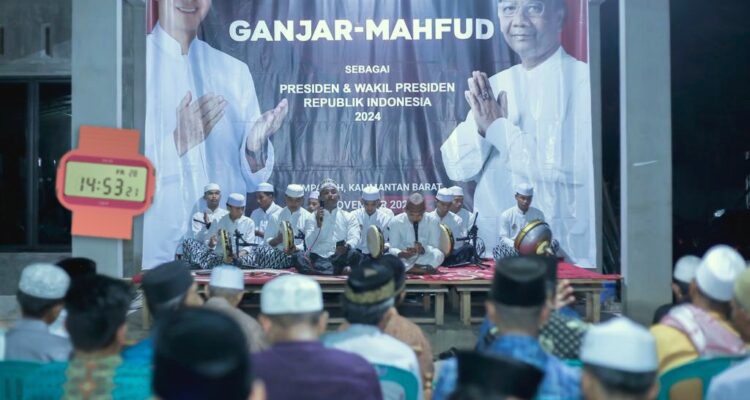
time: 14:53
